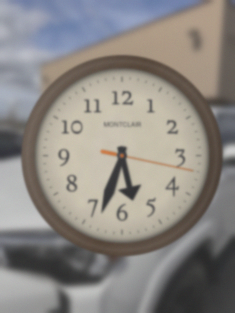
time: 5:33:17
